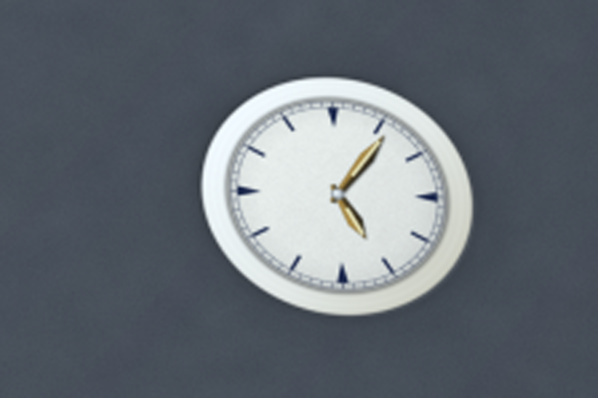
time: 5:06
